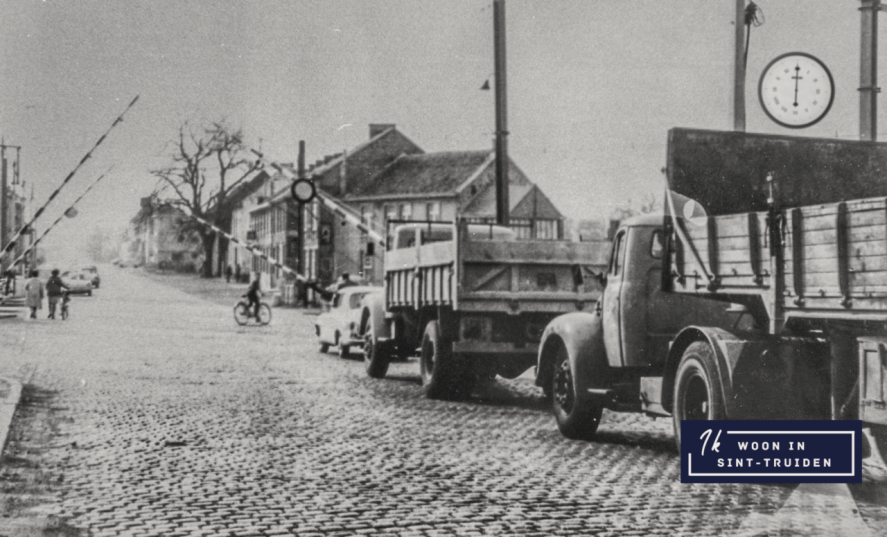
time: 6:00
